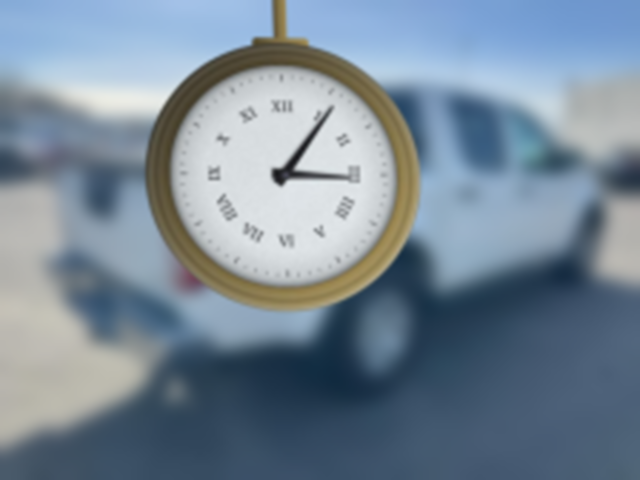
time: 3:06
